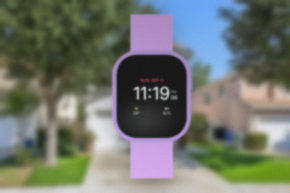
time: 11:19
